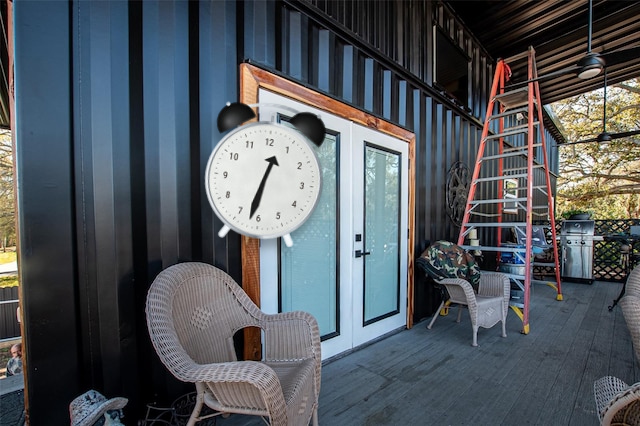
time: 12:32
